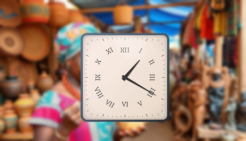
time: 1:20
